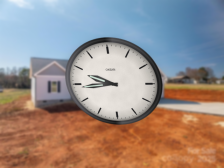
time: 9:44
